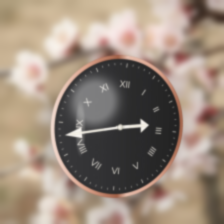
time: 2:43
